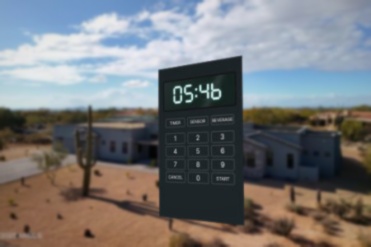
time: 5:46
